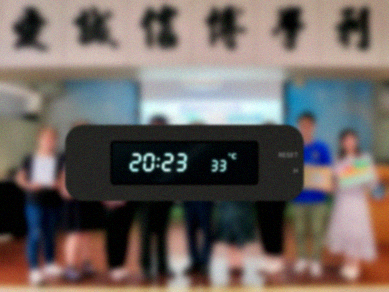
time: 20:23
